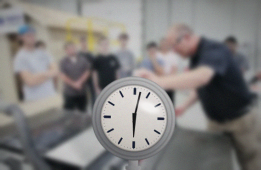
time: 6:02
